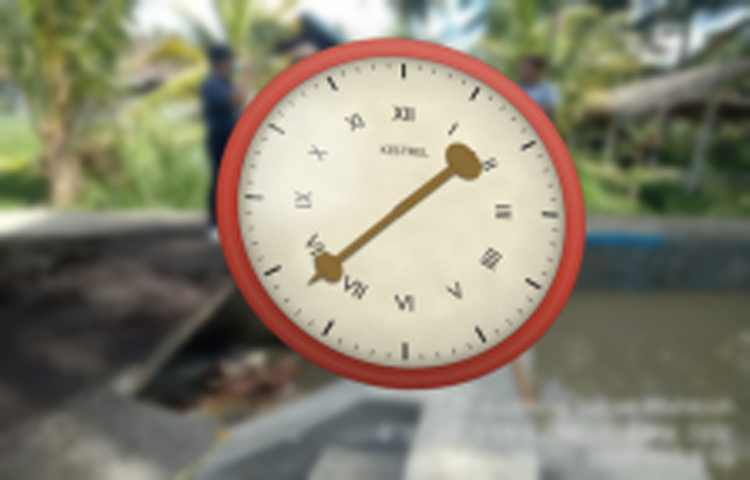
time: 1:38
